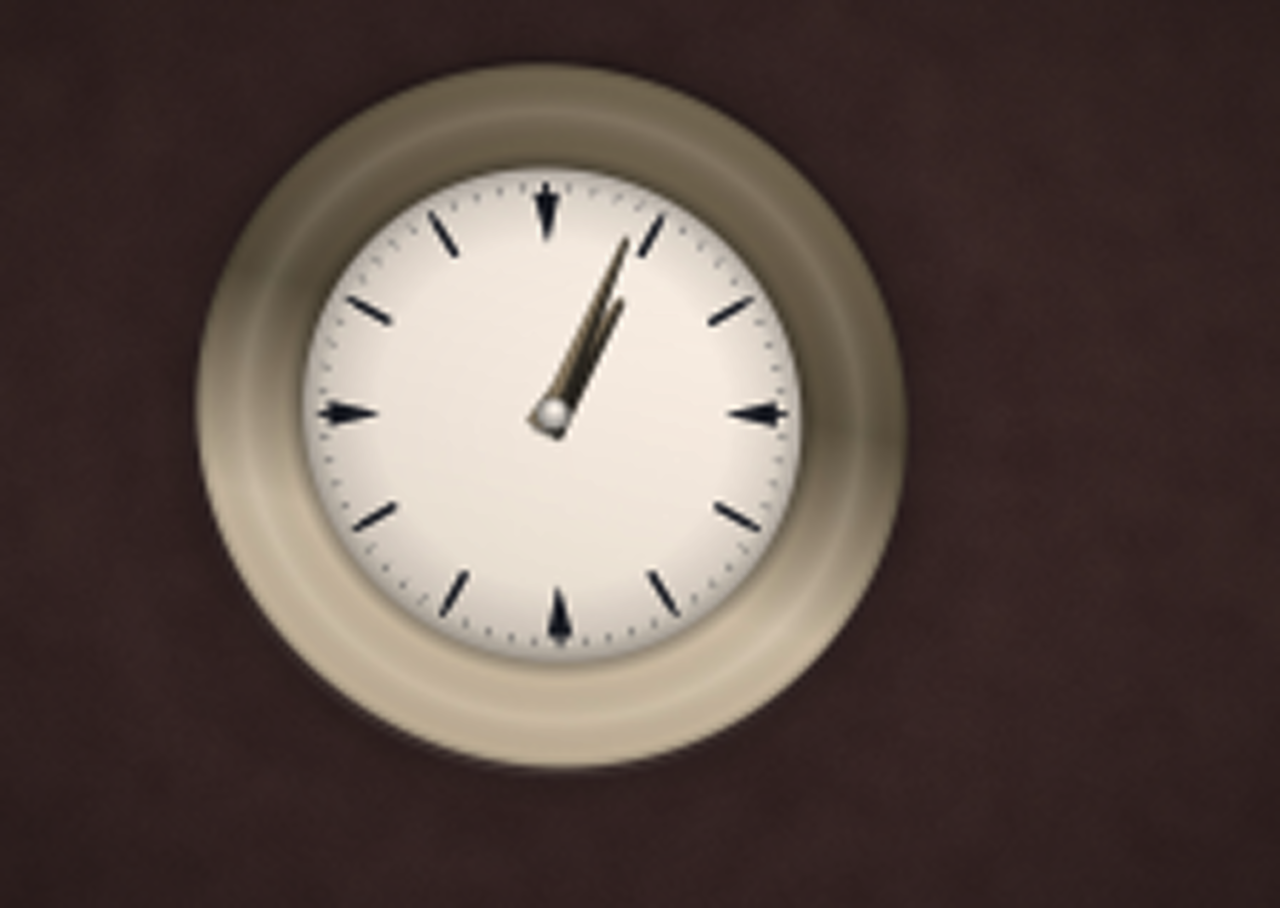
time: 1:04
